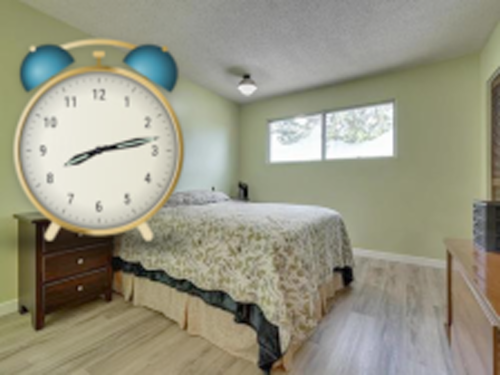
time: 8:13
